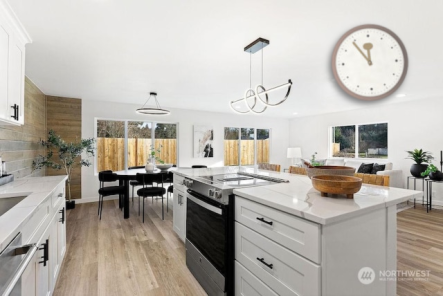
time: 11:54
